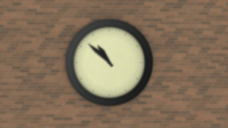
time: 10:52
